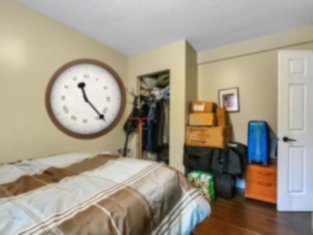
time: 11:23
